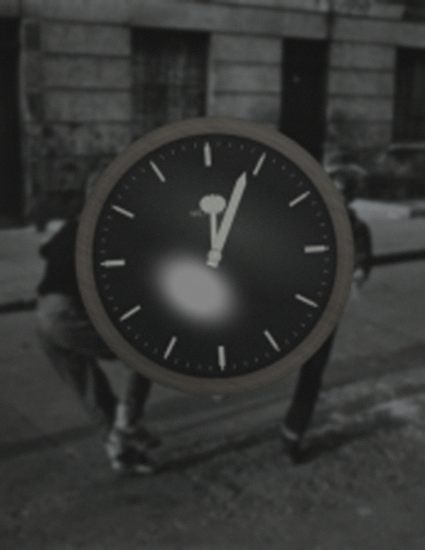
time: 12:04
